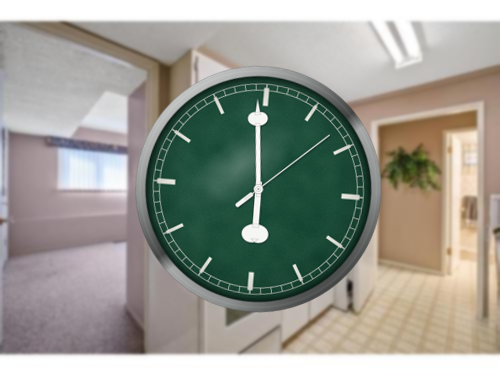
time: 5:59:08
